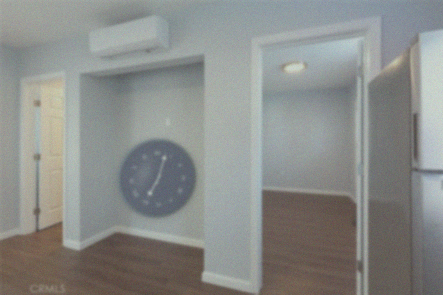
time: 7:03
